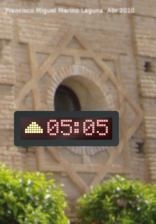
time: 5:05
